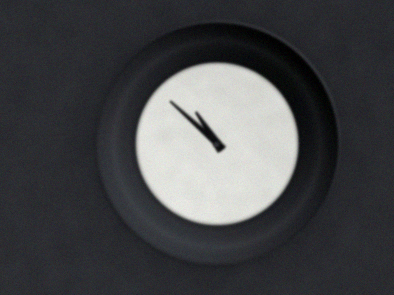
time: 10:52
